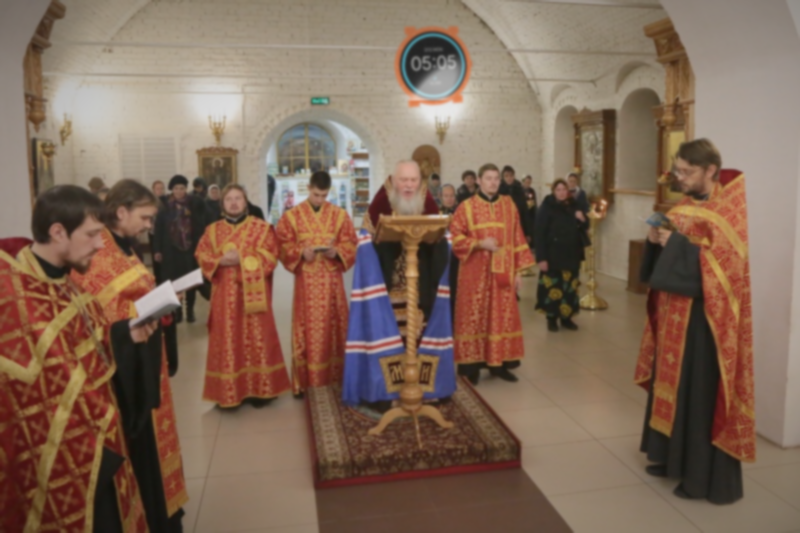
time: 5:05
